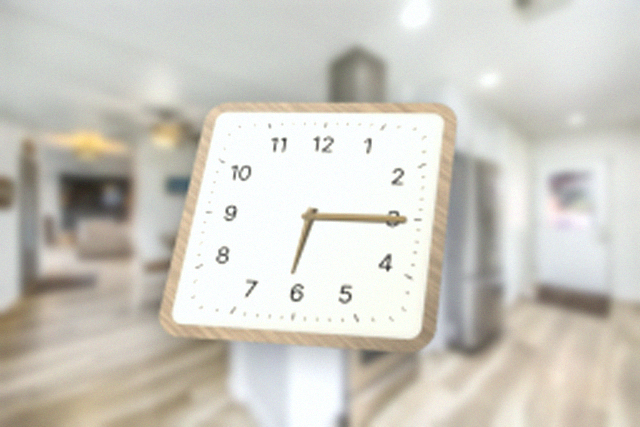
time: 6:15
